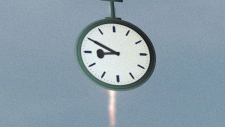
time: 8:50
